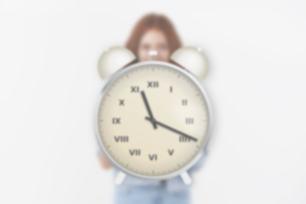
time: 11:19
